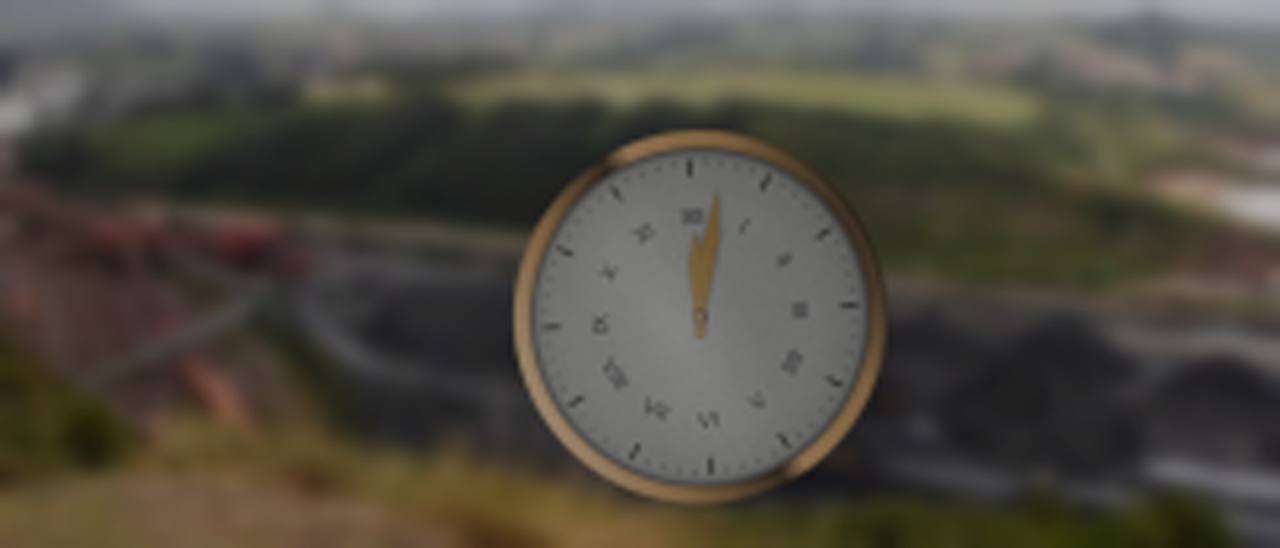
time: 12:02
